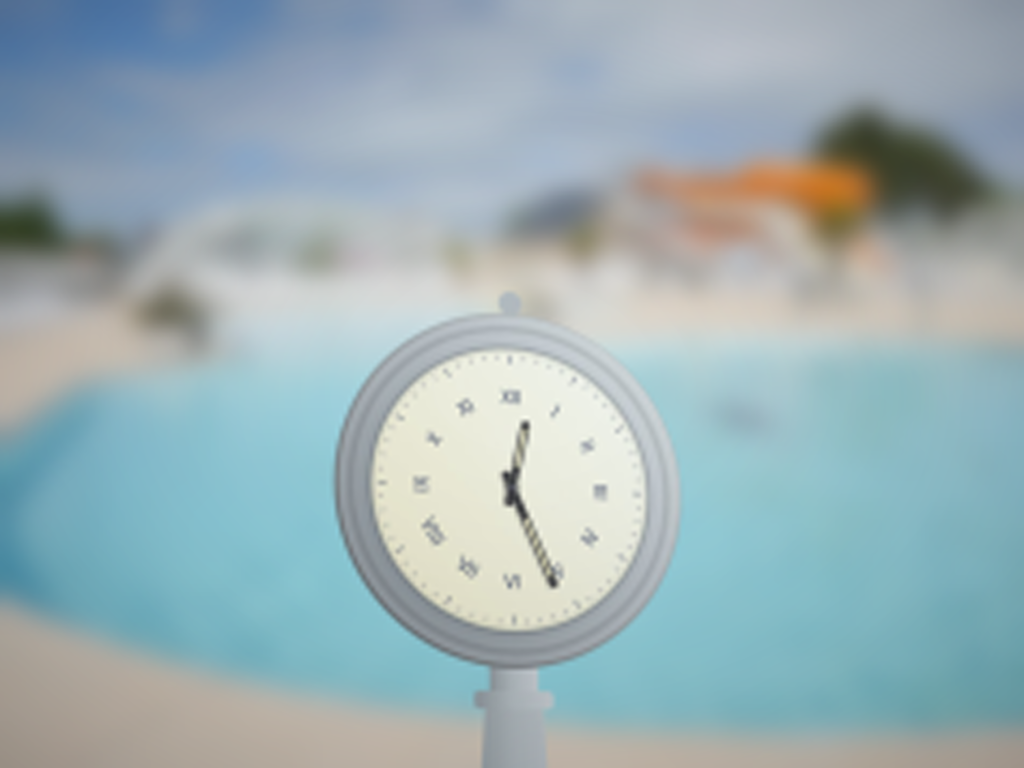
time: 12:26
